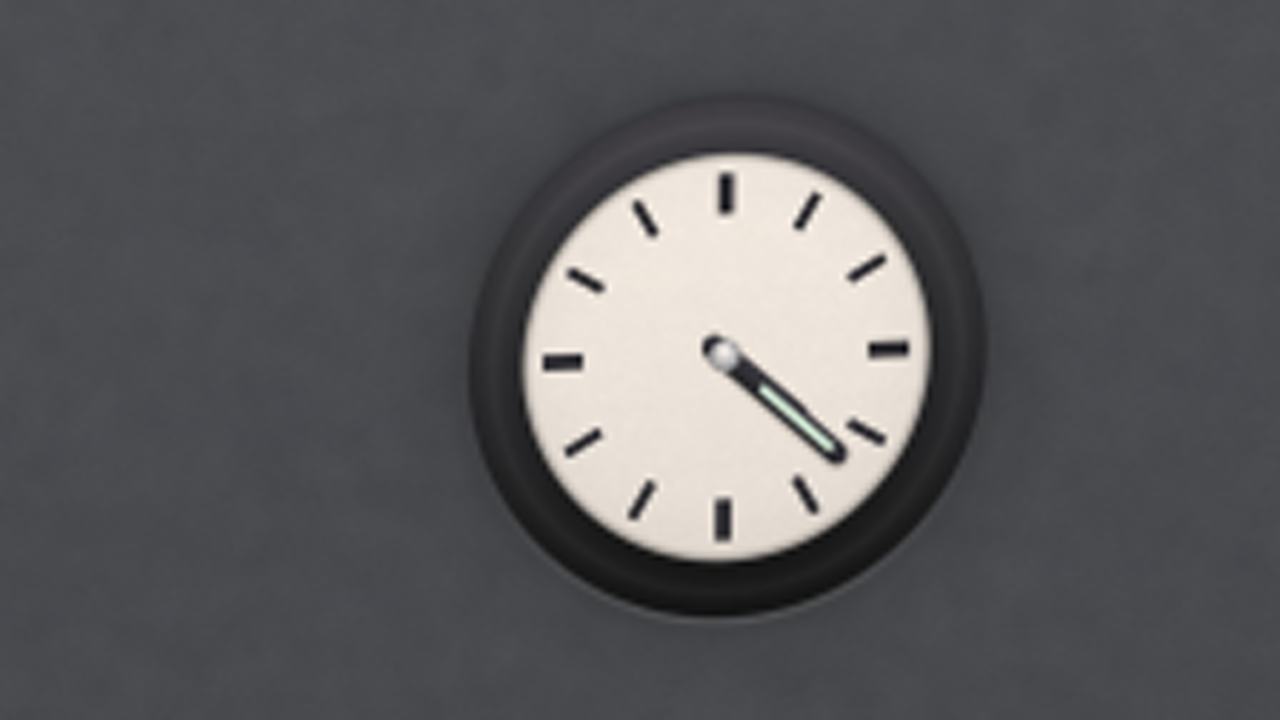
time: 4:22
